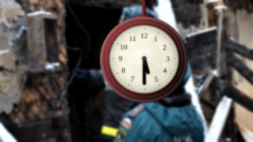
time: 5:30
